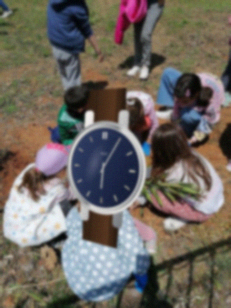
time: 6:05
